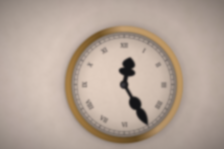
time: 12:25
